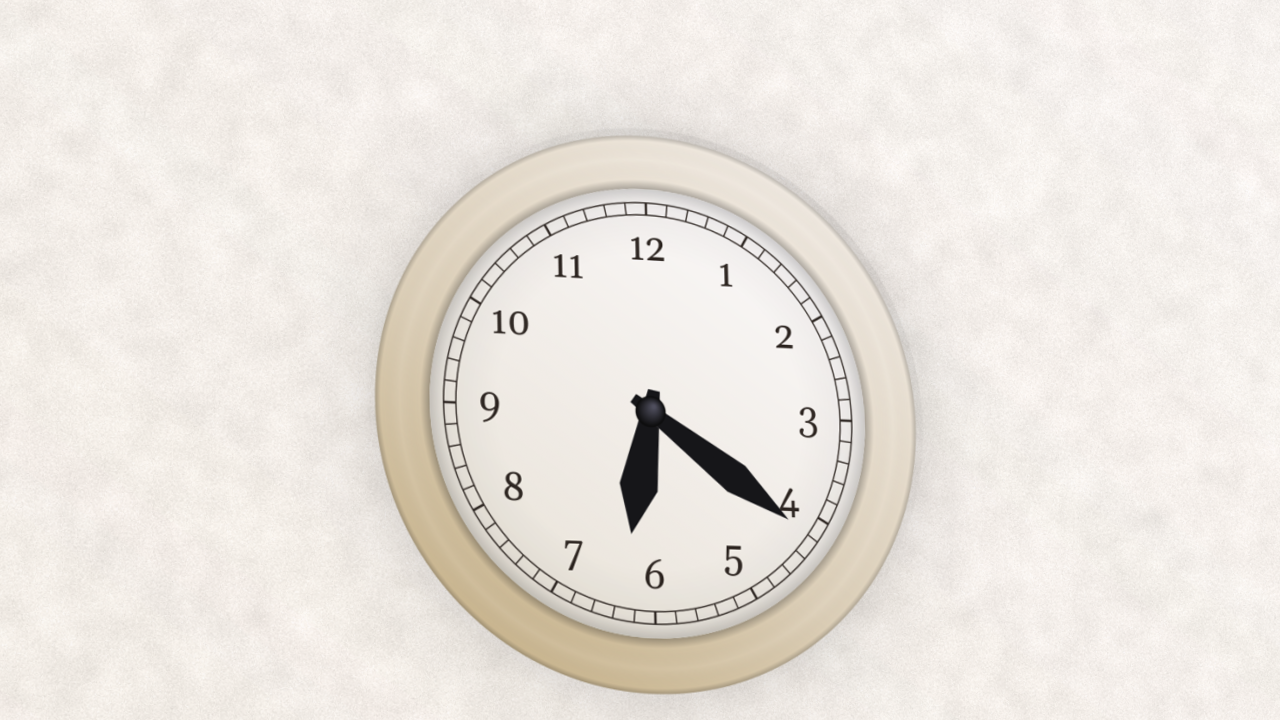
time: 6:21
